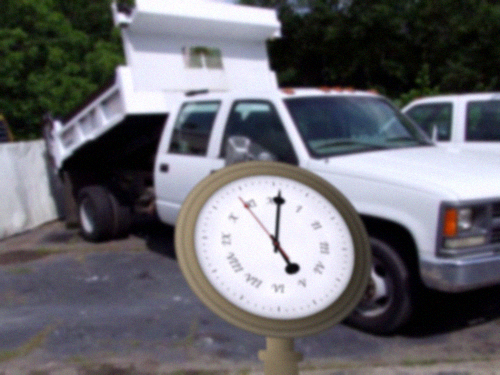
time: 5:00:54
